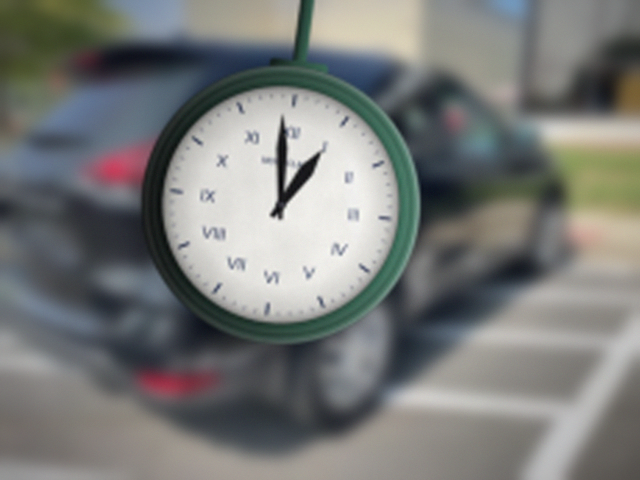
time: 12:59
